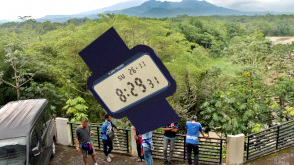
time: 8:29:31
